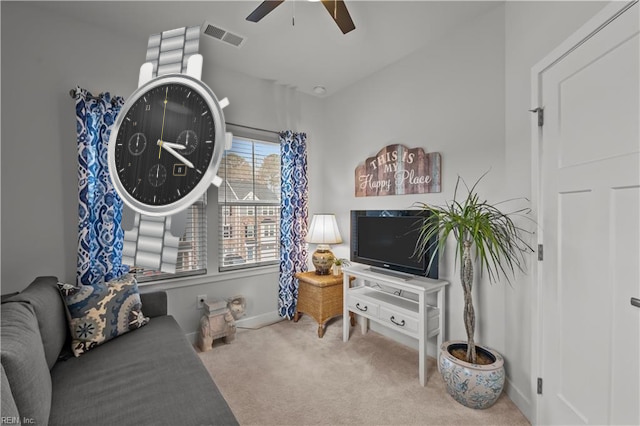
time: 3:20
